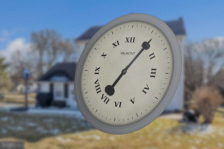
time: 7:06
